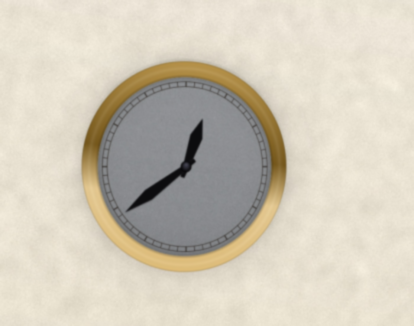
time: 12:39
